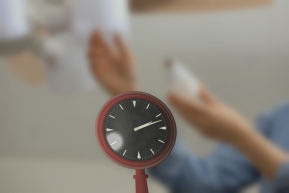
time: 2:12
